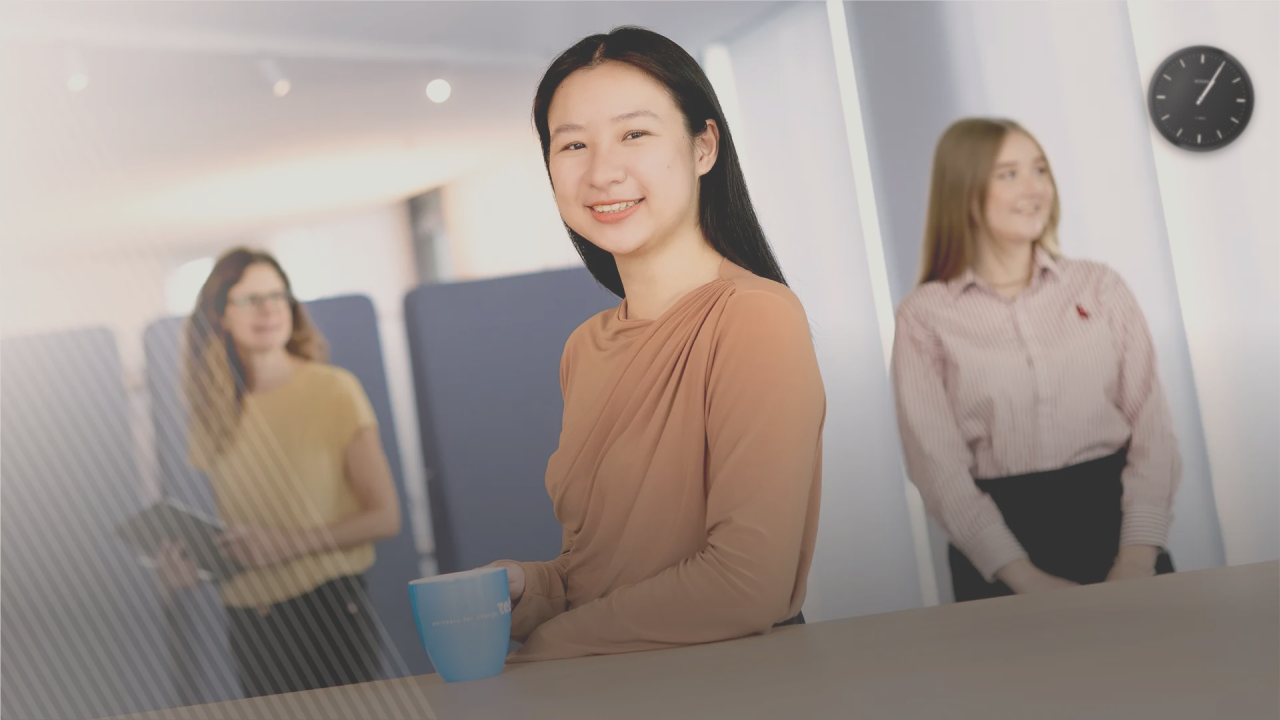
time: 1:05
